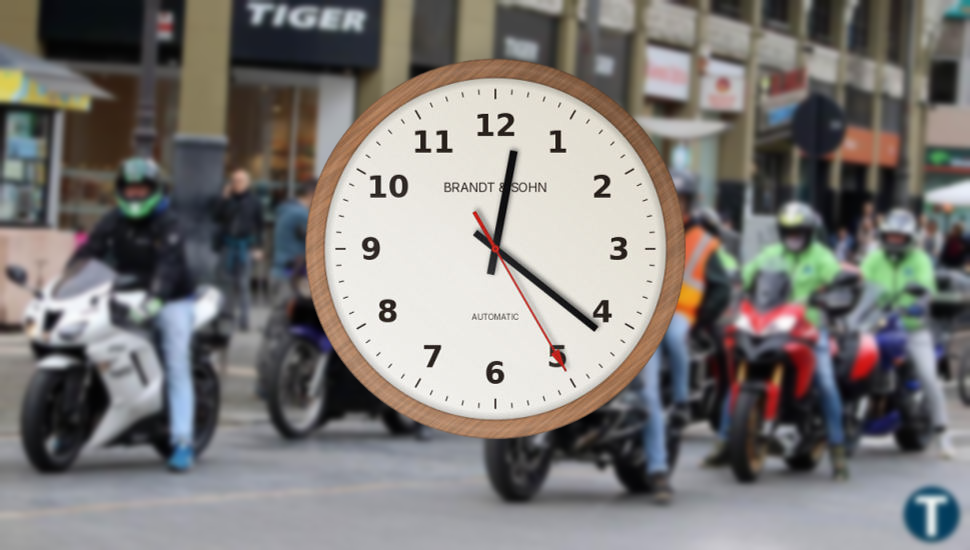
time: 12:21:25
